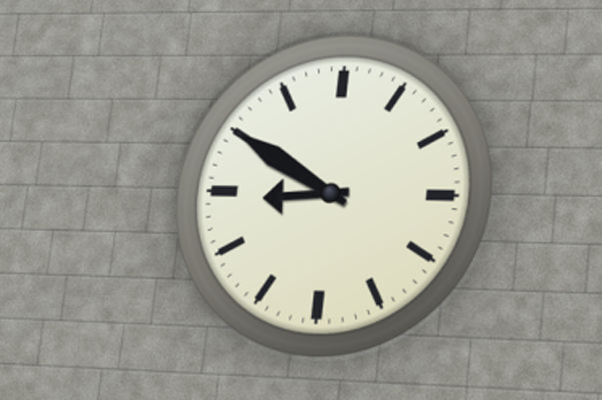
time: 8:50
